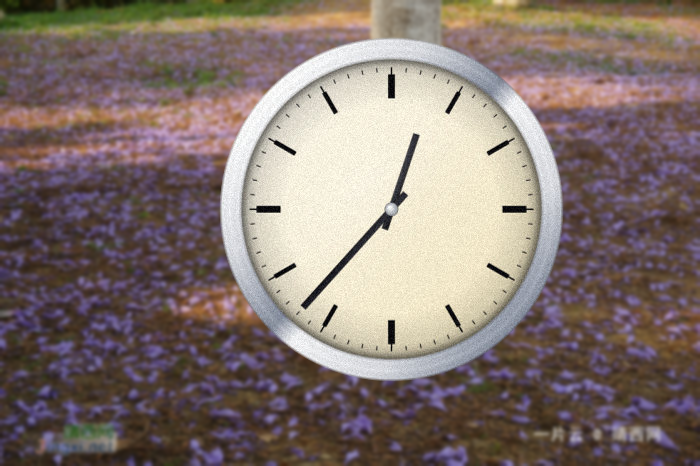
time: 12:37
